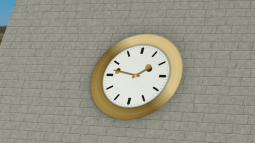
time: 1:47
